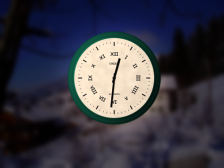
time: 12:31
